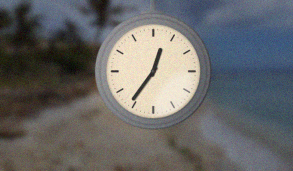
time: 12:36
